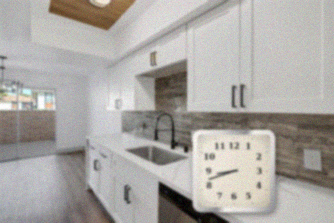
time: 8:42
